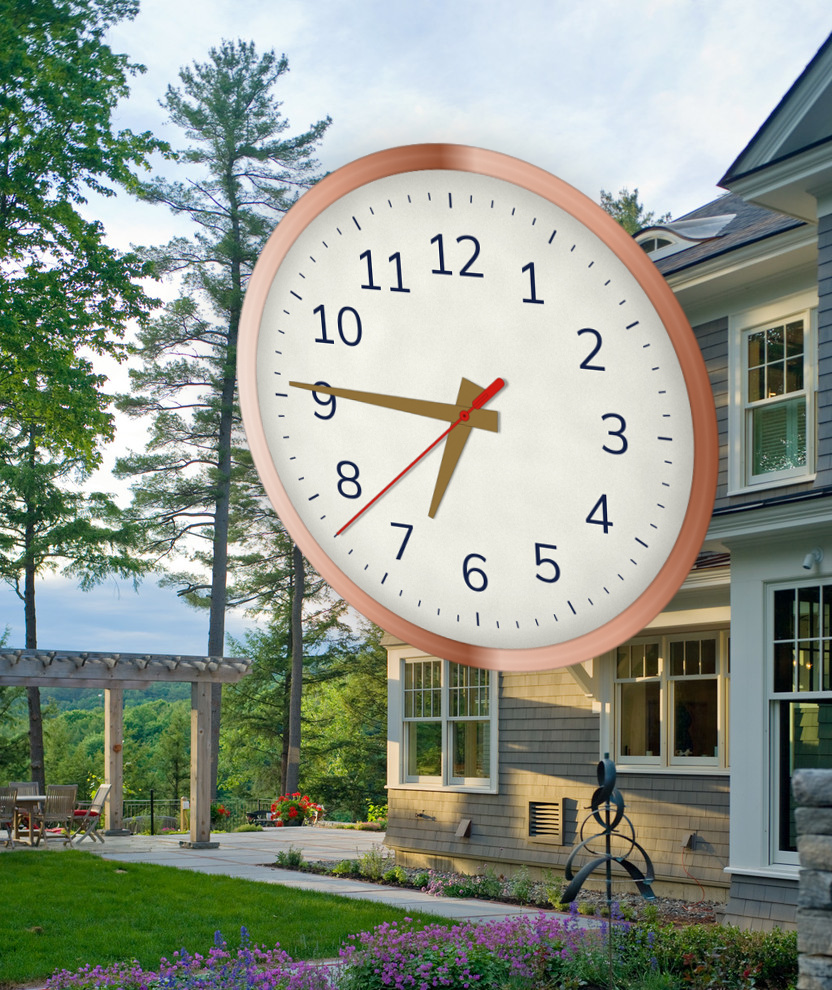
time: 6:45:38
